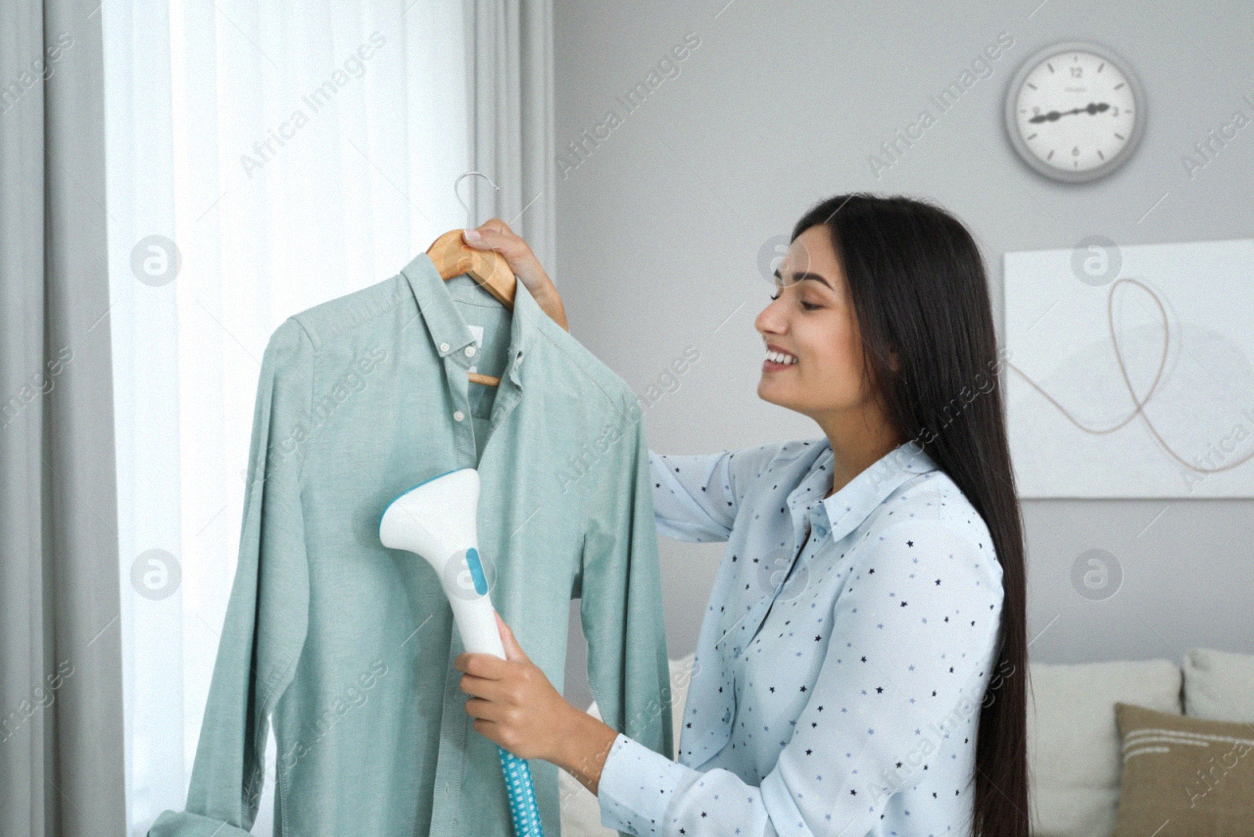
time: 2:43
